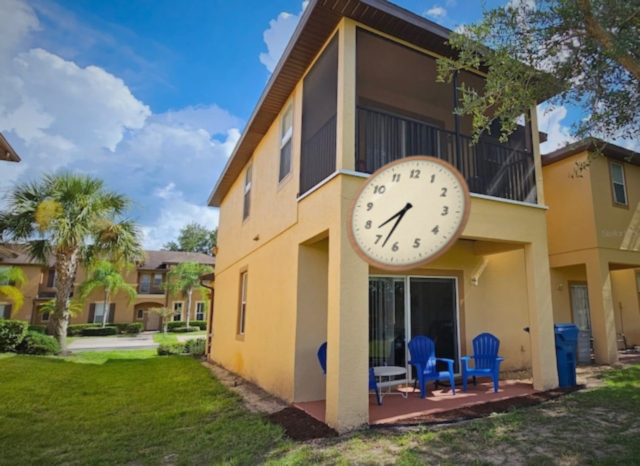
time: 7:33
